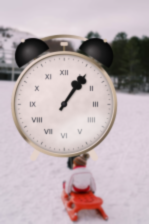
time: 1:06
